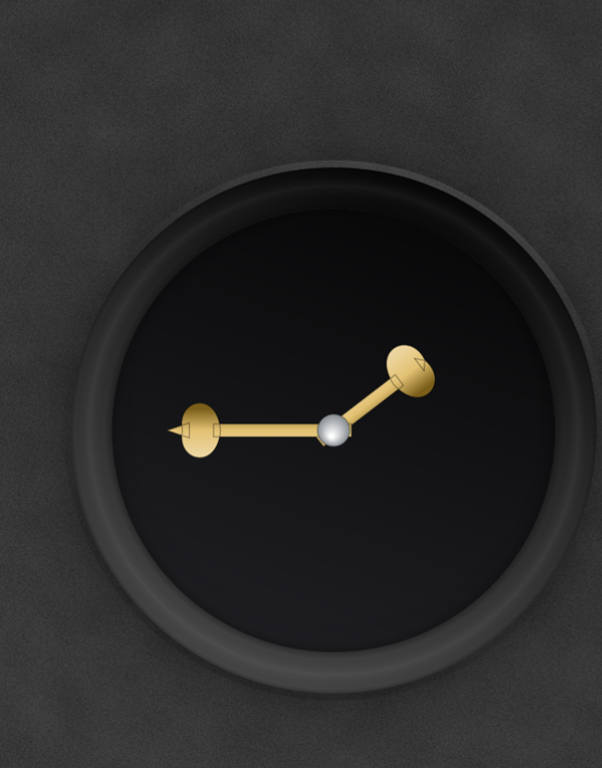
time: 1:45
